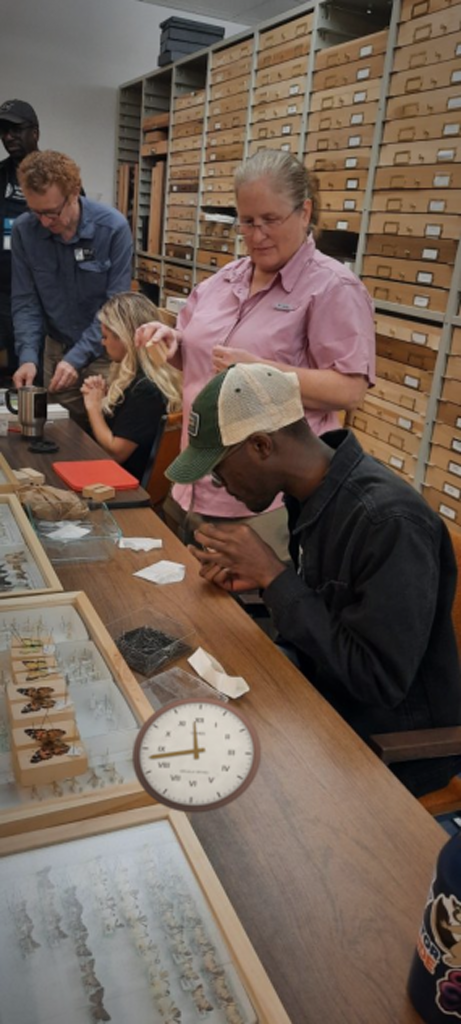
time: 11:43
